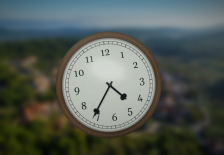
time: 4:36
